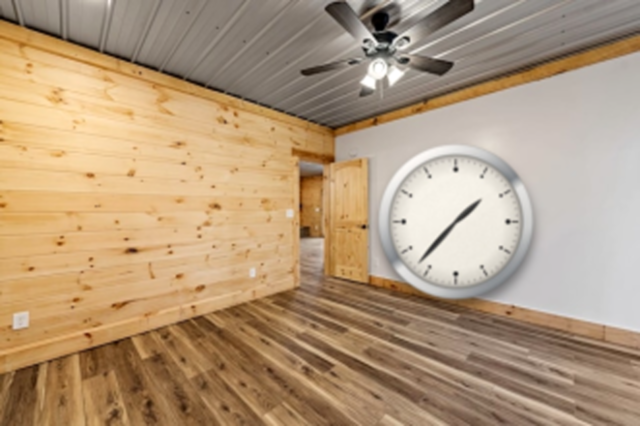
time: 1:37
